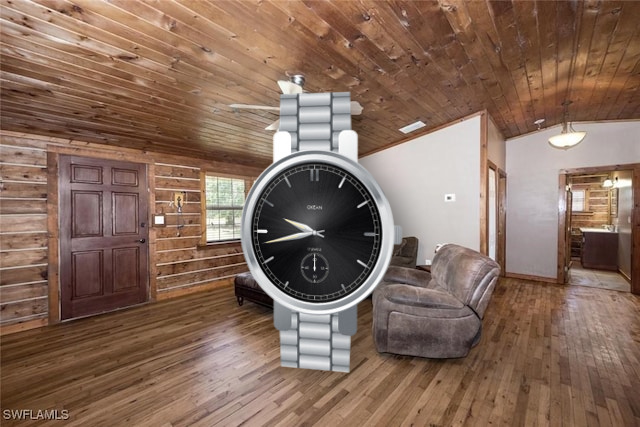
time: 9:43
